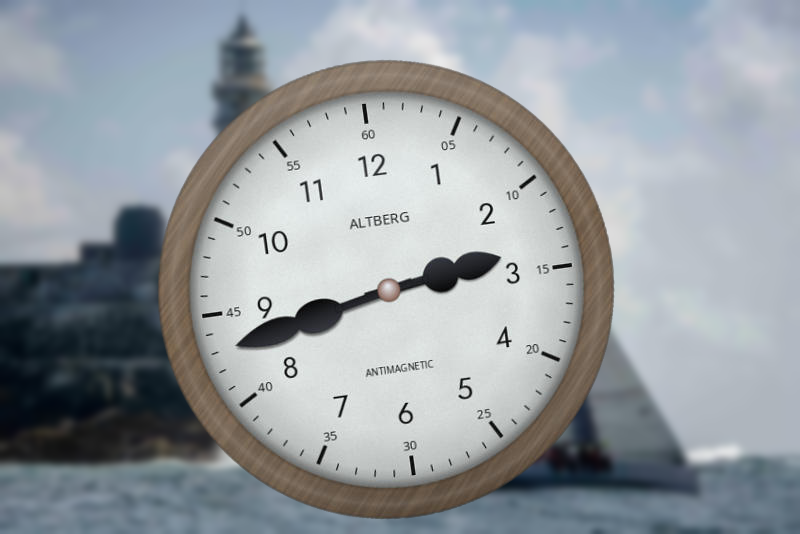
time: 2:43
